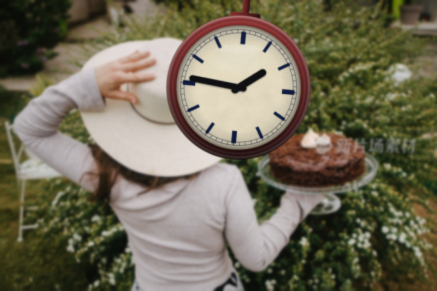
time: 1:46
